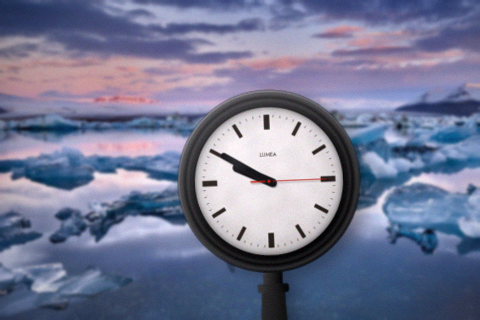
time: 9:50:15
